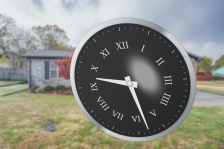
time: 9:28
